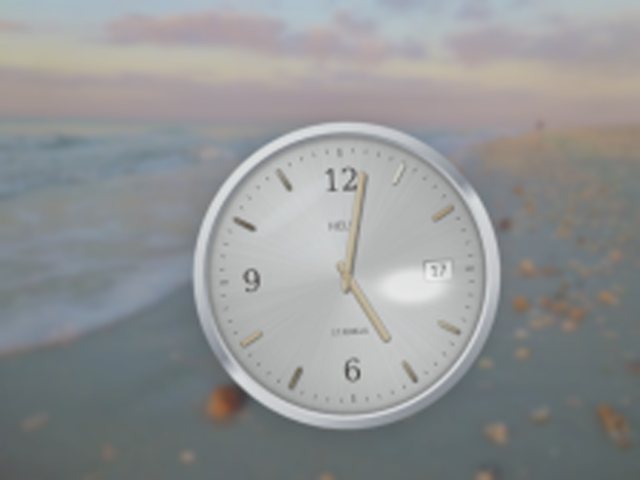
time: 5:02
